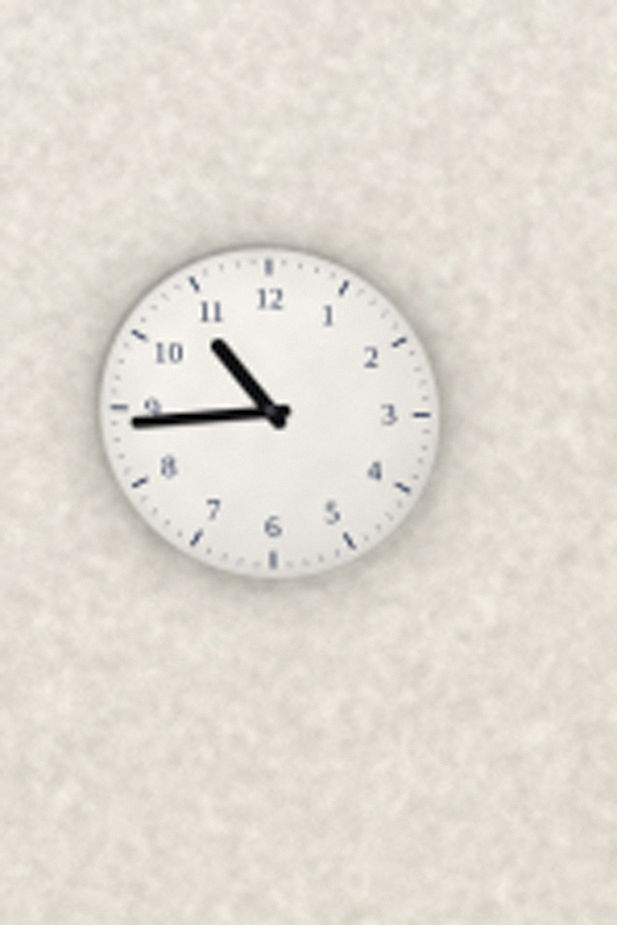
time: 10:44
